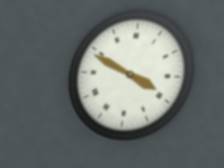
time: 3:49
